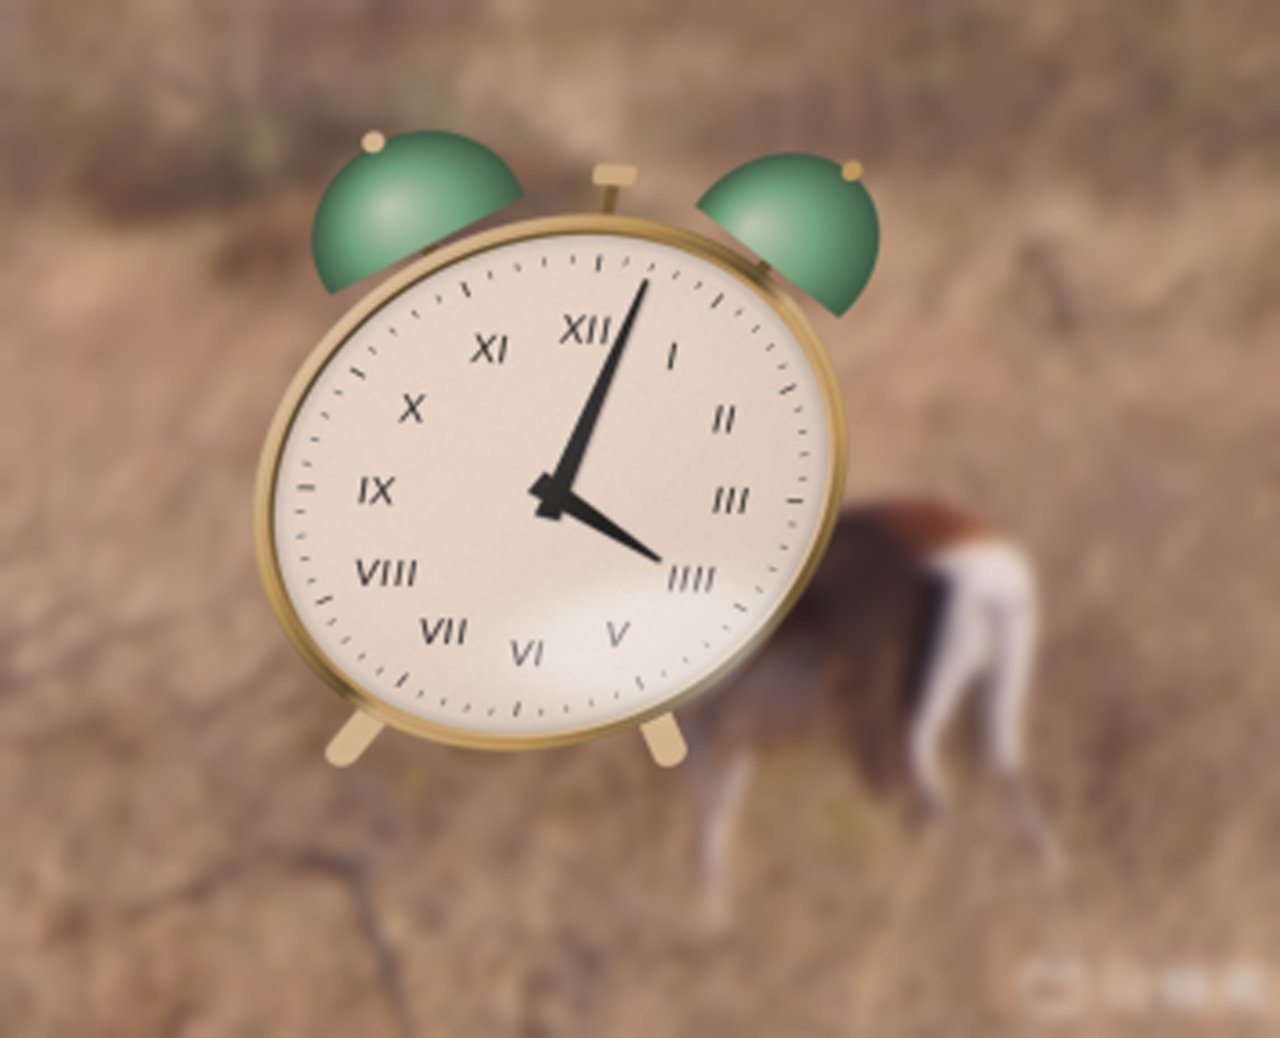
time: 4:02
